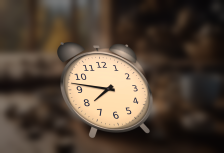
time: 7:47
